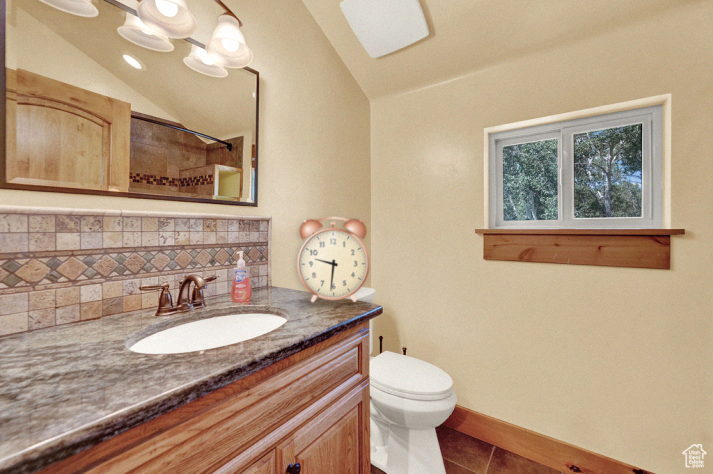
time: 9:31
